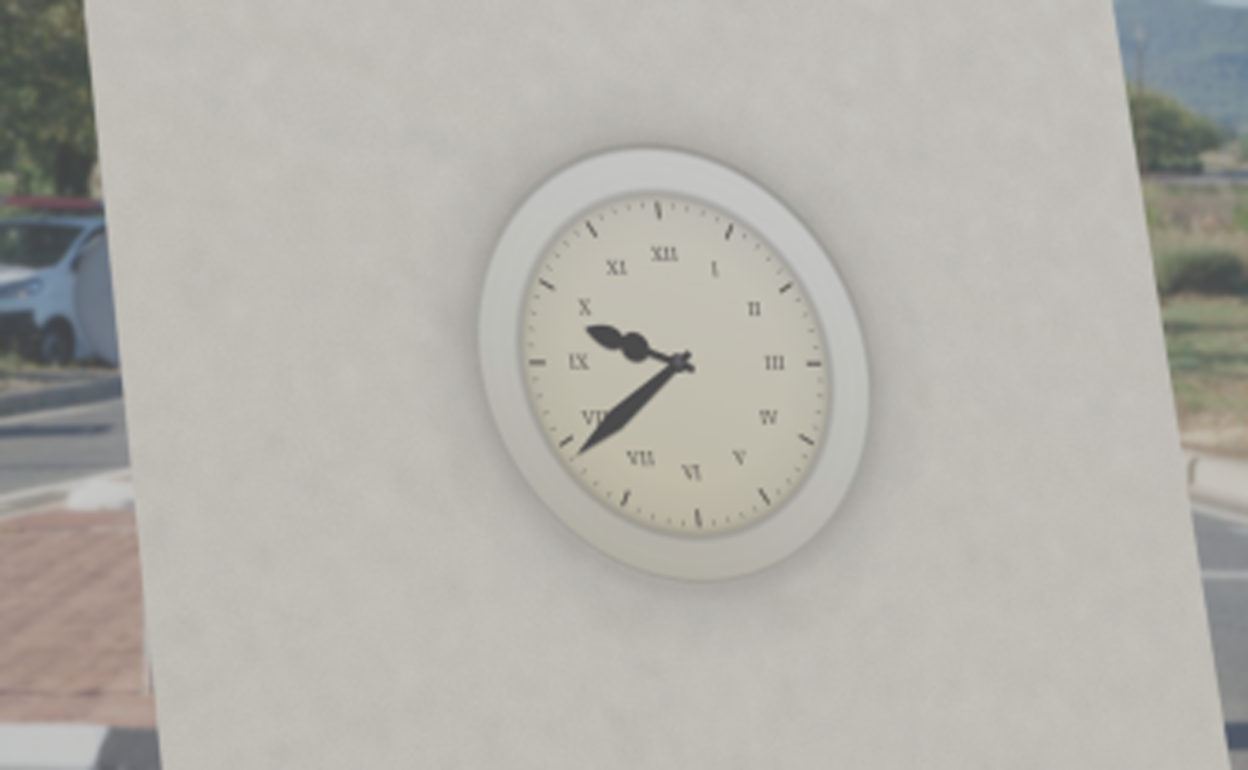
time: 9:39
